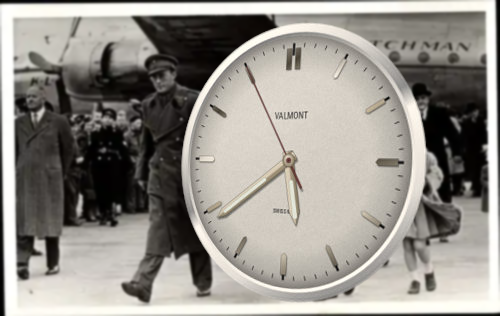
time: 5:38:55
